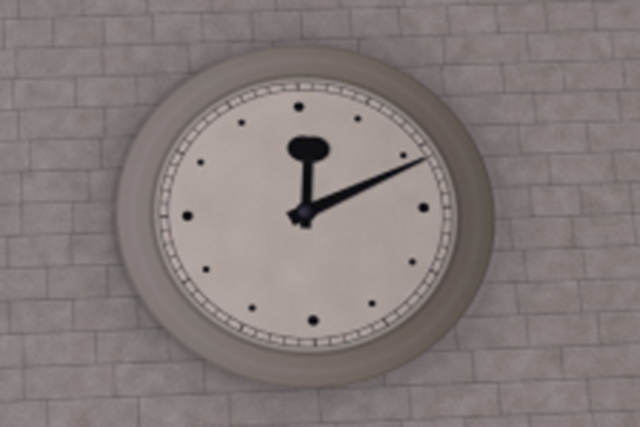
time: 12:11
